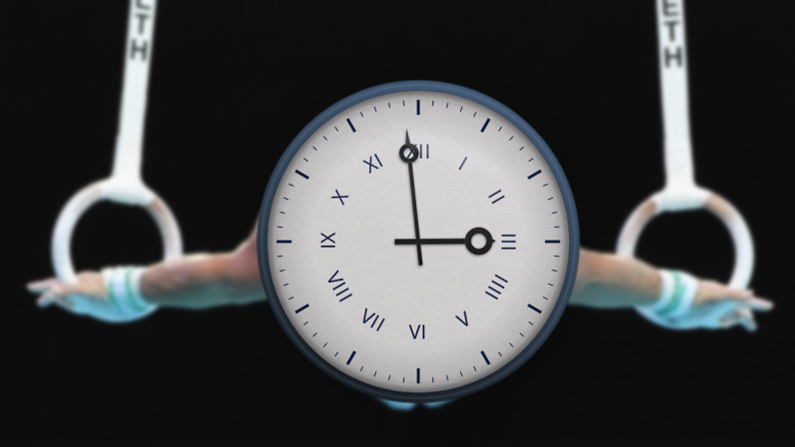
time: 2:59
